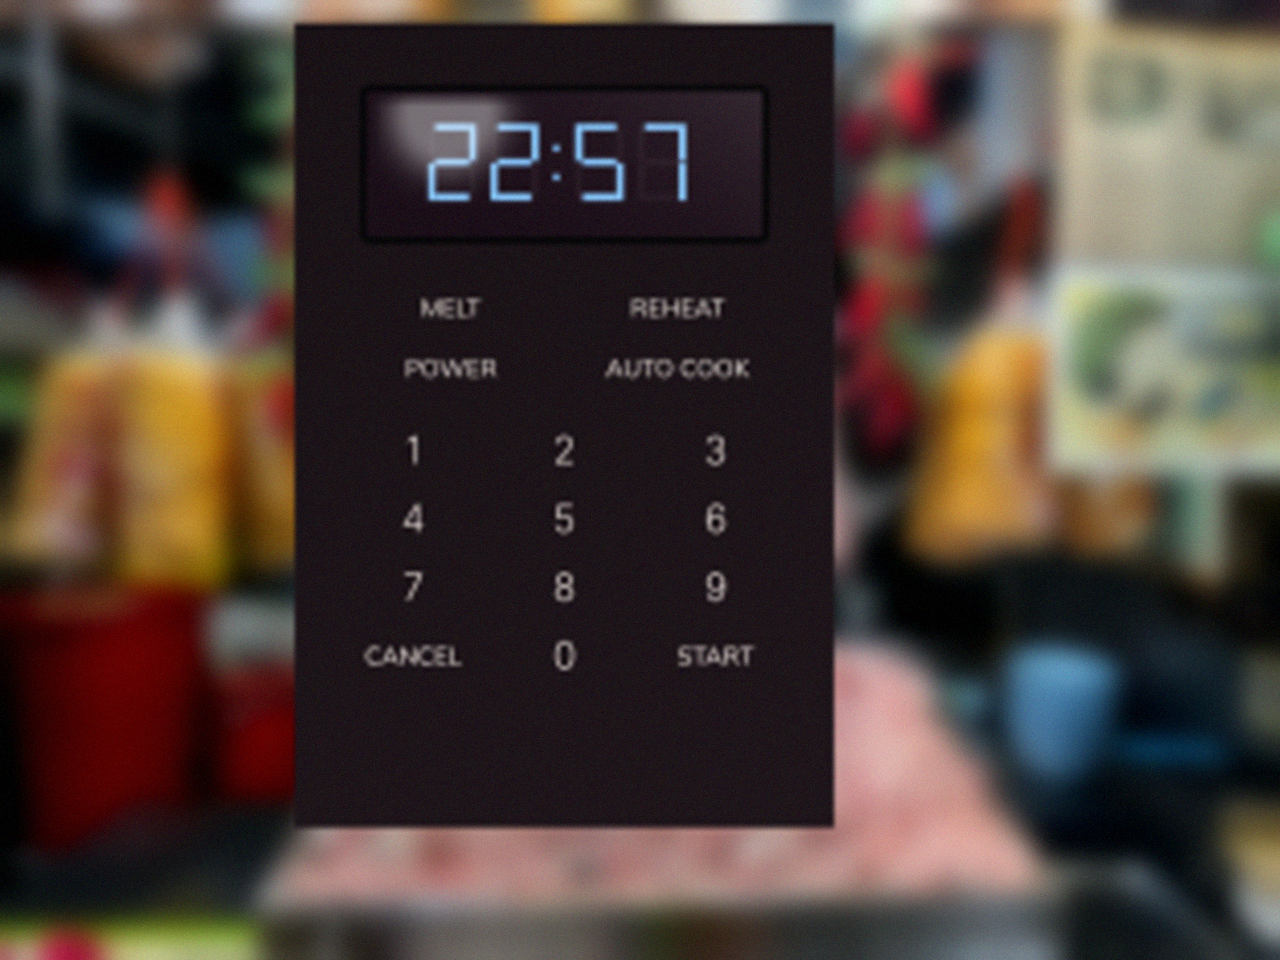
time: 22:57
